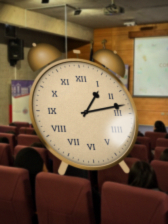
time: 1:13
